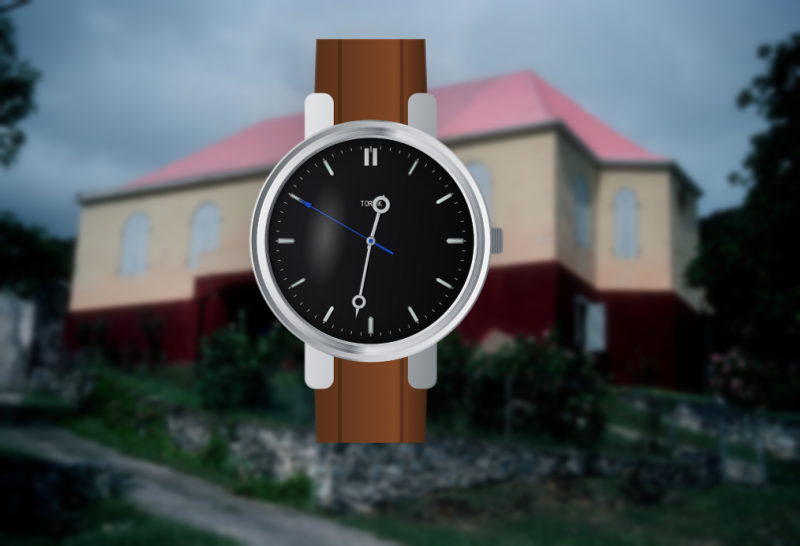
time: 12:31:50
